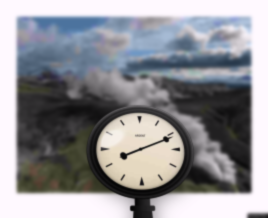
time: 8:11
